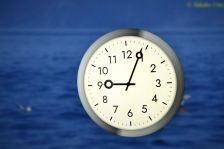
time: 9:04
